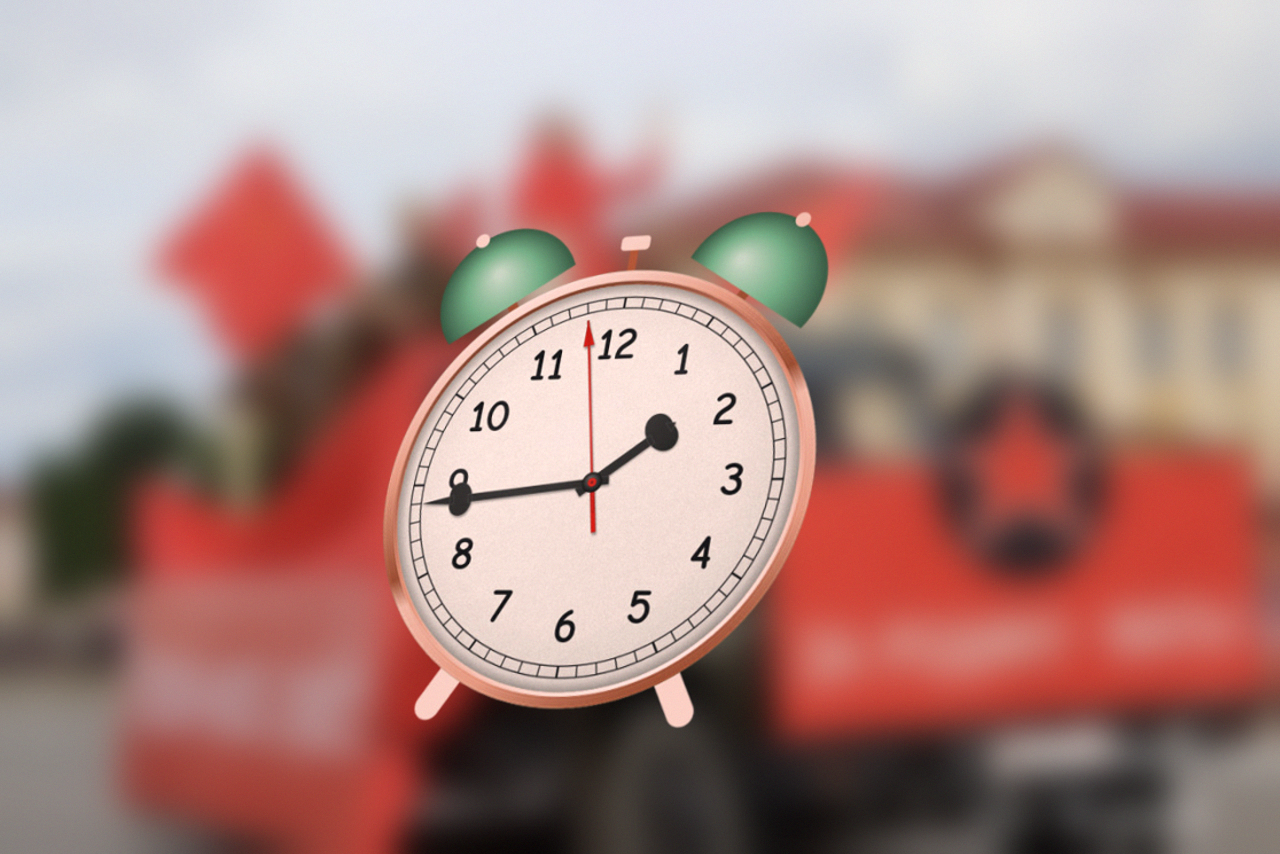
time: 1:43:58
